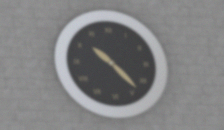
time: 10:23
